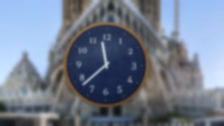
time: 11:38
